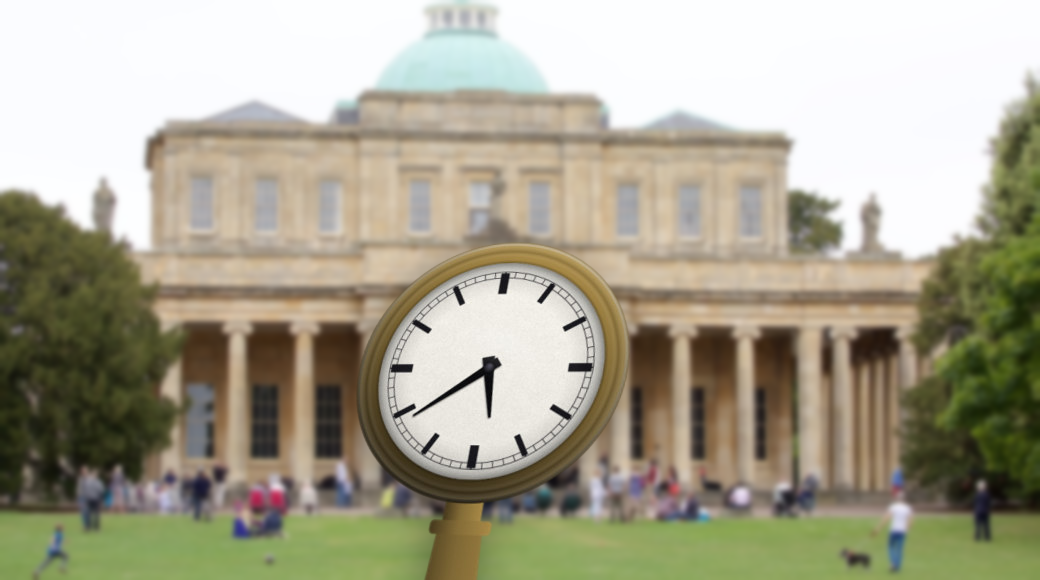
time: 5:39
